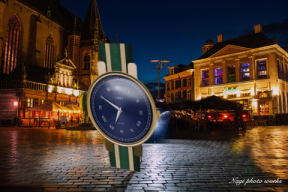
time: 6:50
